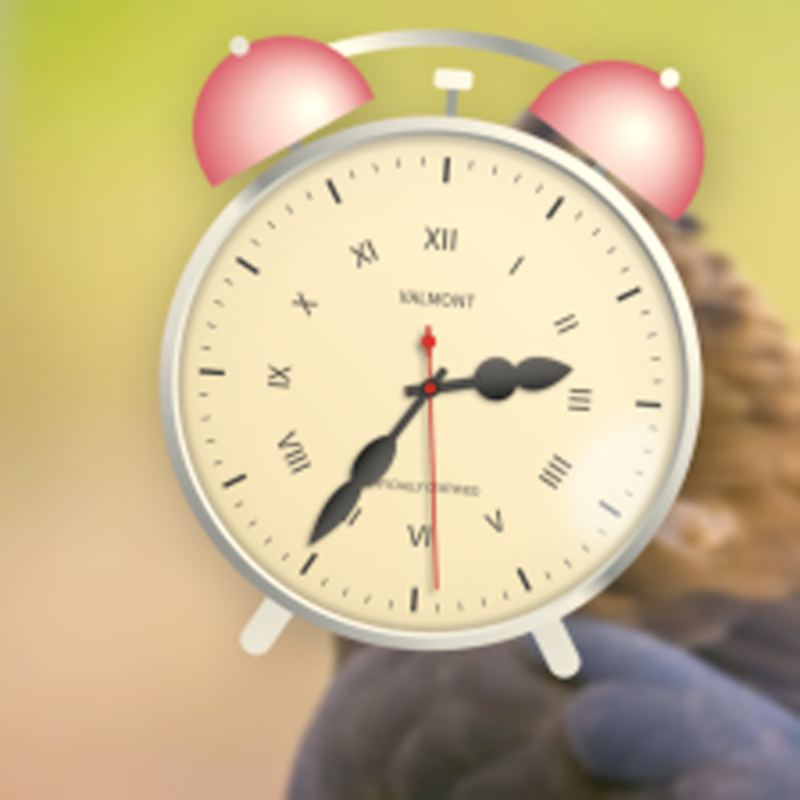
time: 2:35:29
